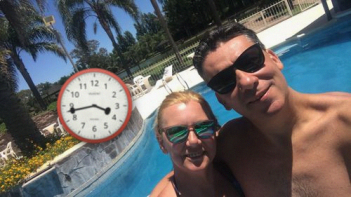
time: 3:43
